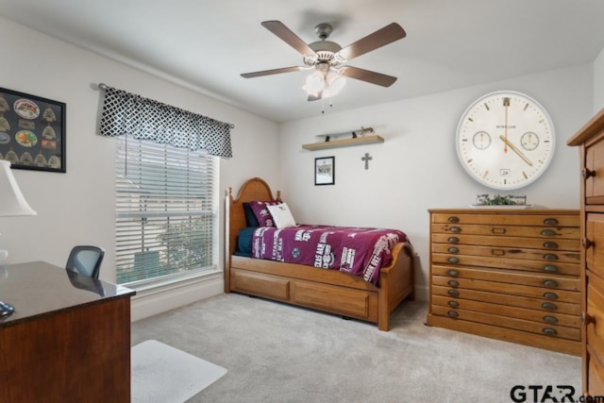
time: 4:22
